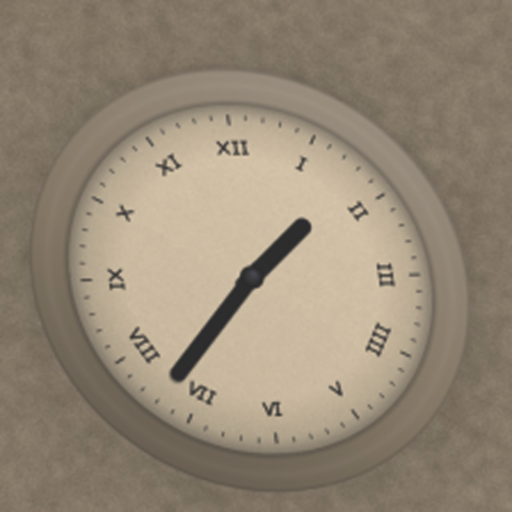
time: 1:37
